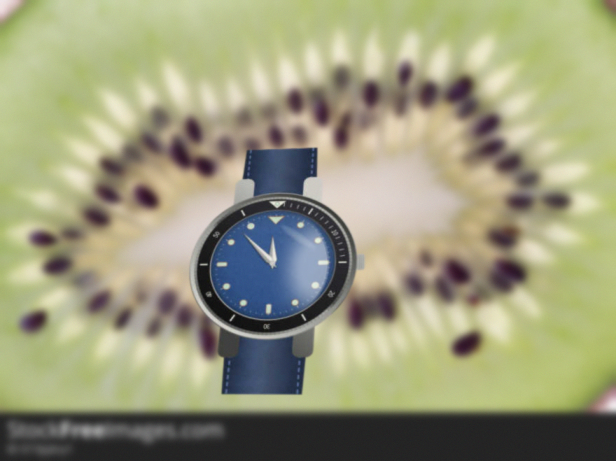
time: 11:53
